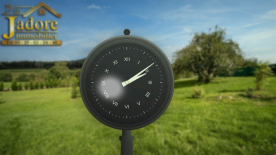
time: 2:09
